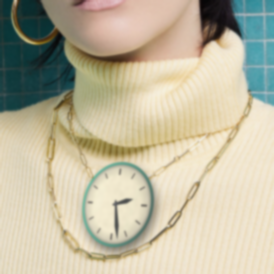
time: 2:28
